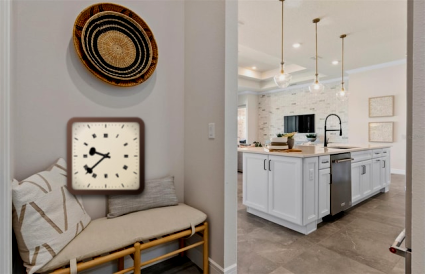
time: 9:38
